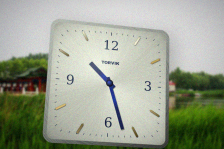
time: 10:27
